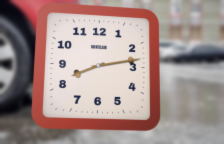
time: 8:13
